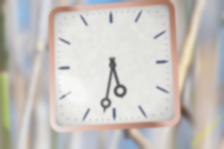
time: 5:32
